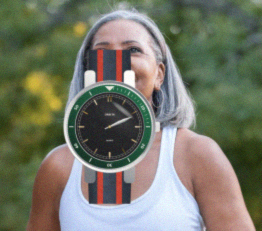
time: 2:11
